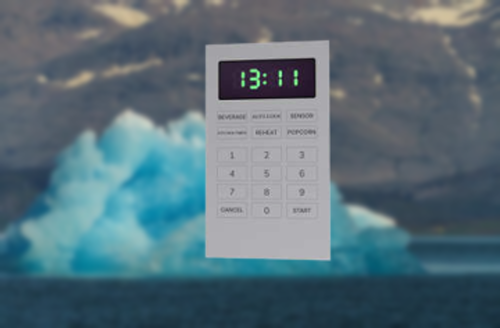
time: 13:11
